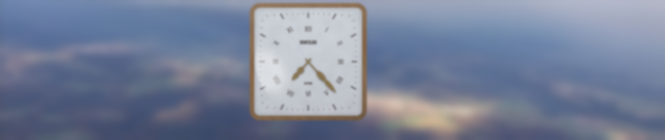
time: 7:23
